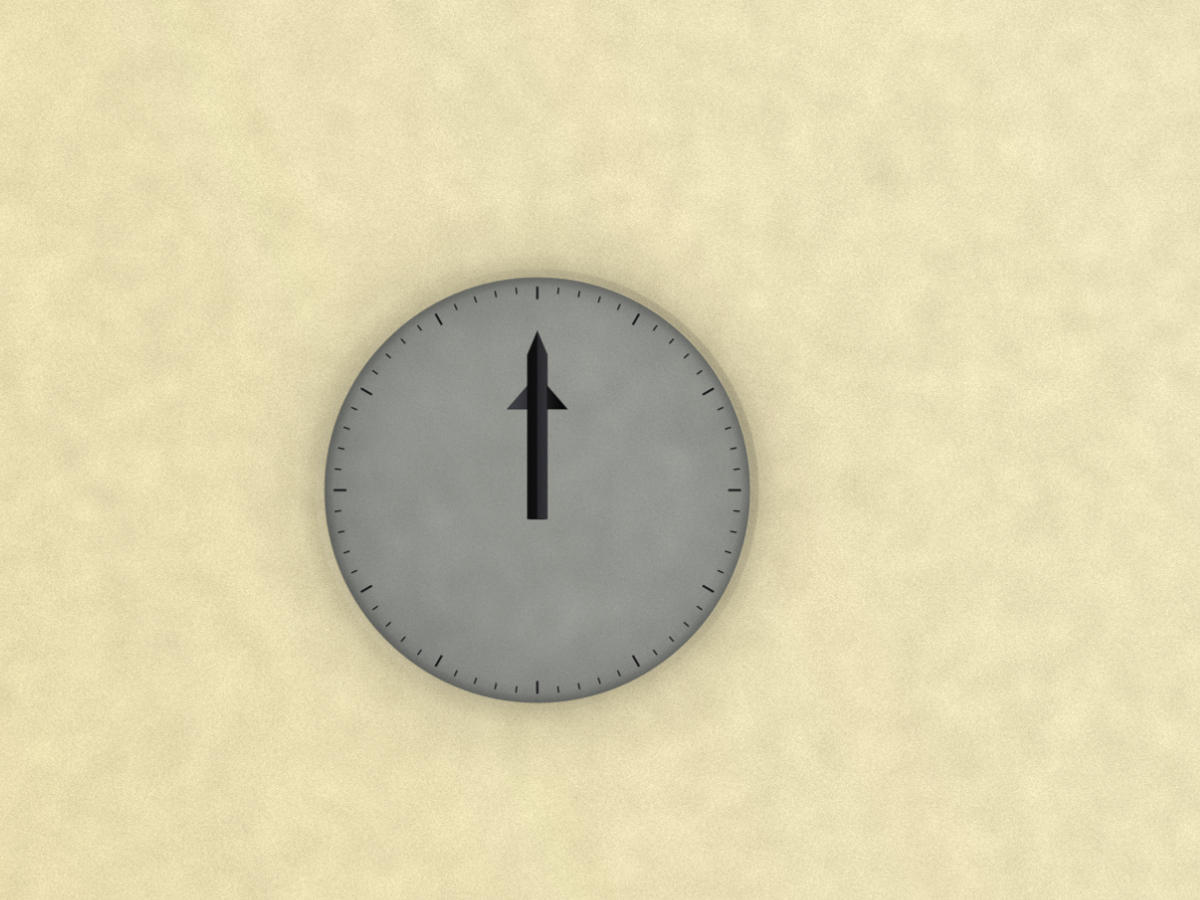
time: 12:00
